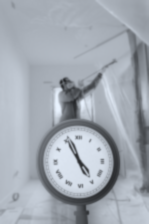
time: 4:56
